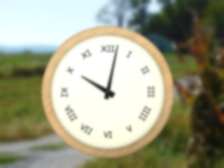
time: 10:02
